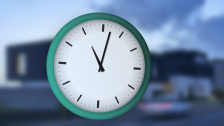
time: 11:02
